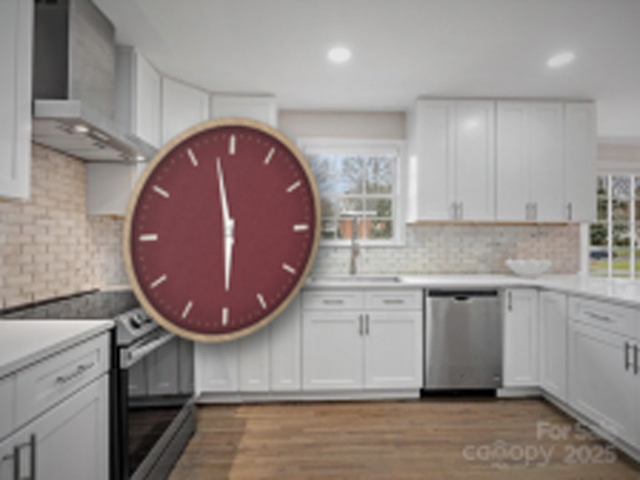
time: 5:58
